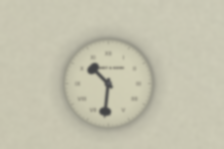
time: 10:31
